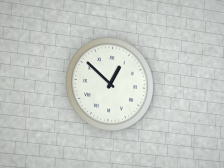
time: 12:51
